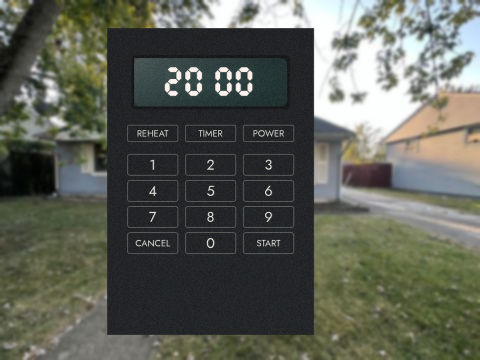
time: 20:00
